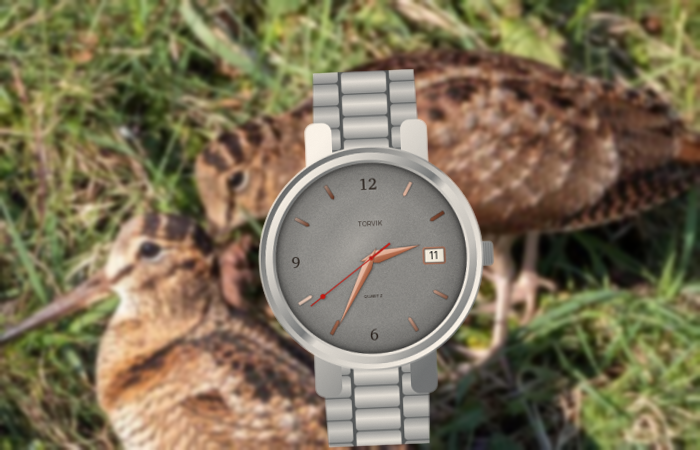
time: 2:34:39
